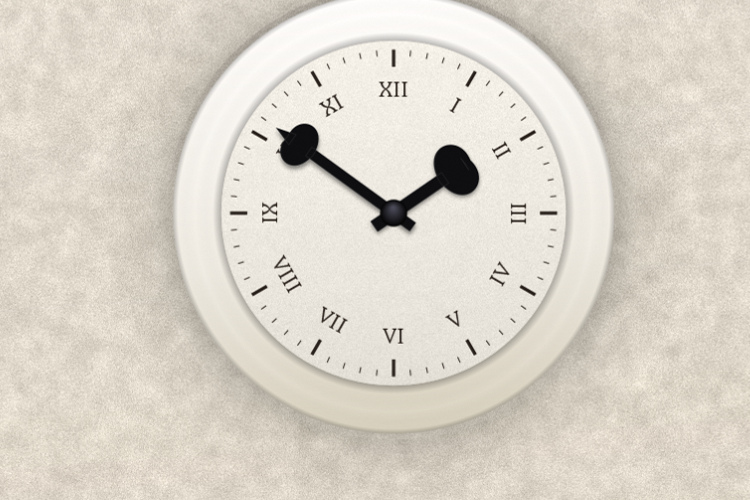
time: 1:51
